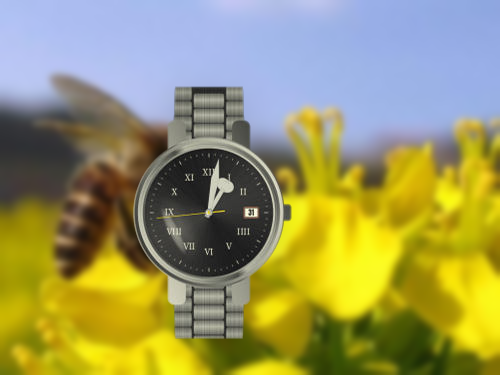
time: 1:01:44
